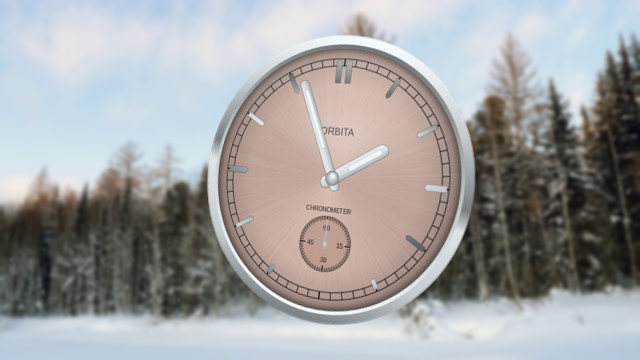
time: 1:56
